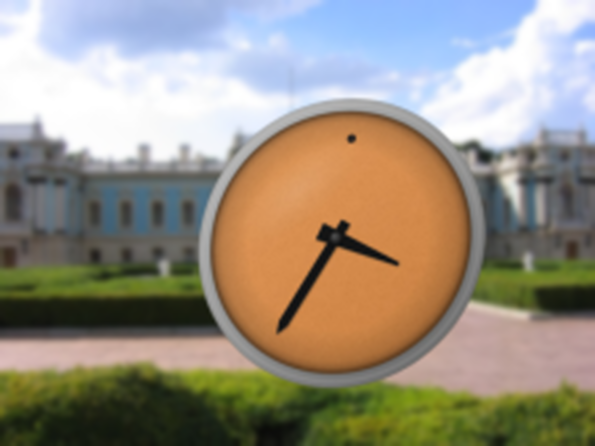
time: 3:34
